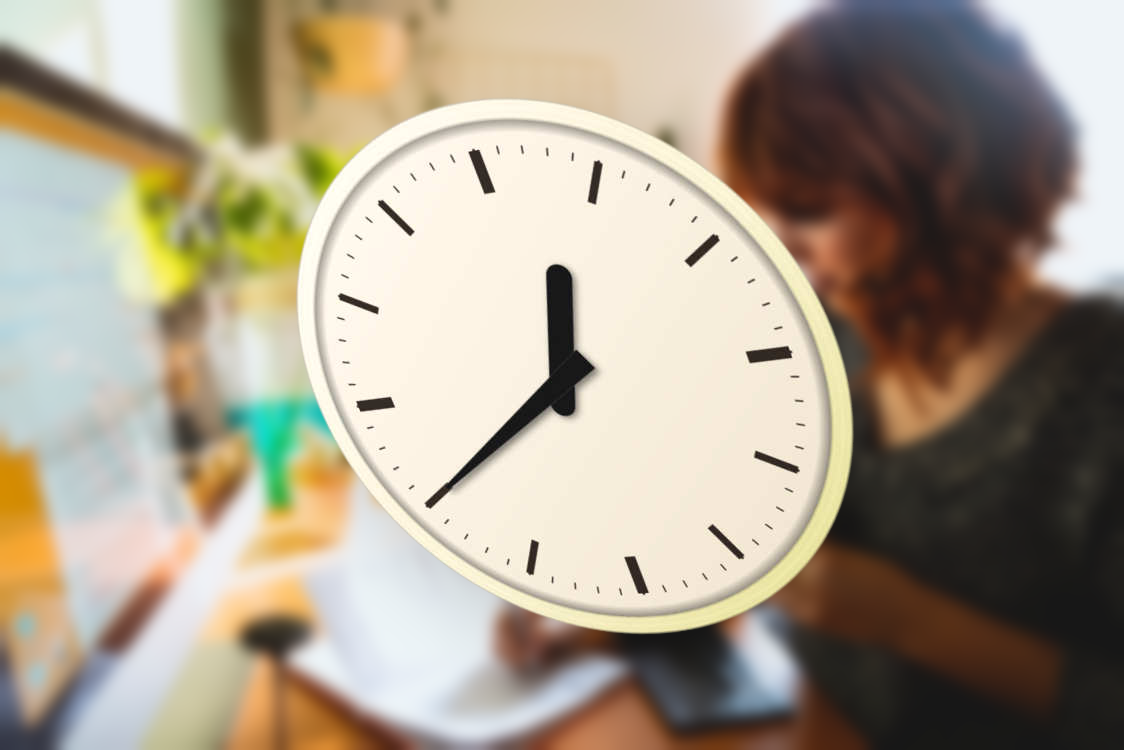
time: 12:40
